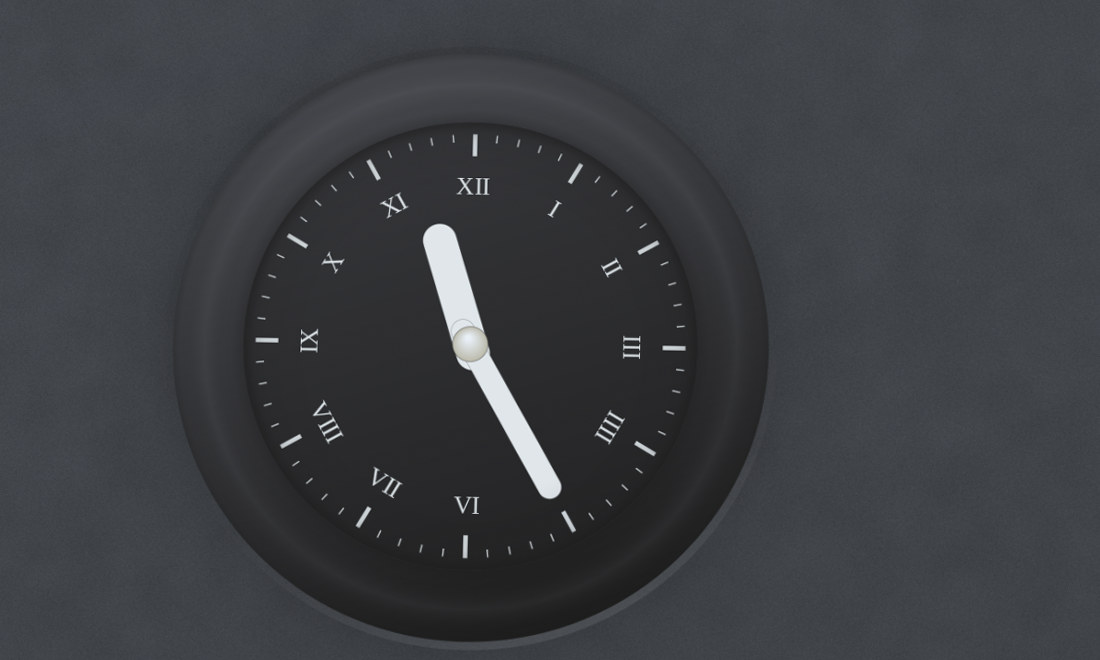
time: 11:25
